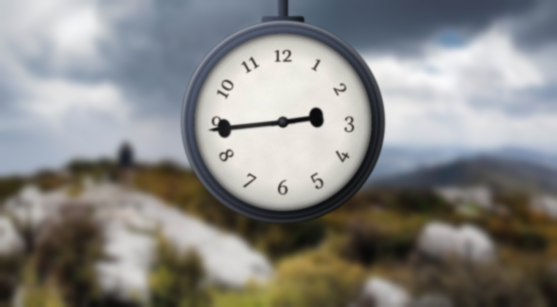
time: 2:44
